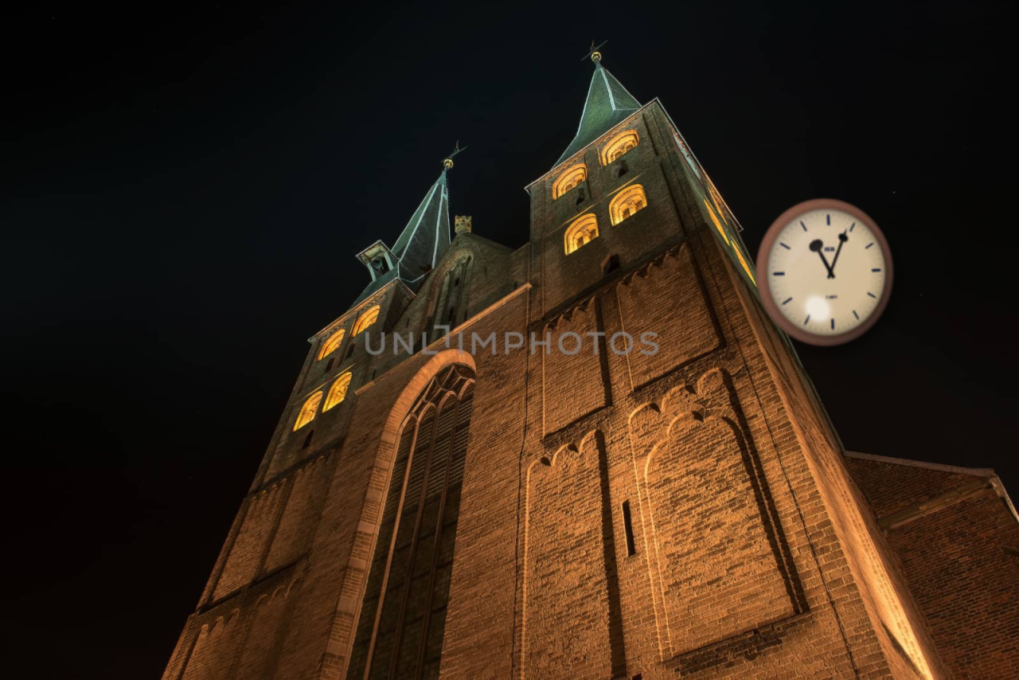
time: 11:04
